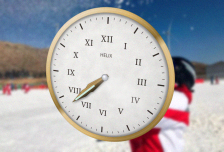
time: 7:38
